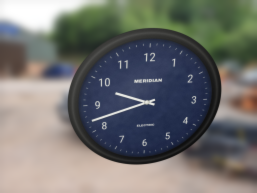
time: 9:42
